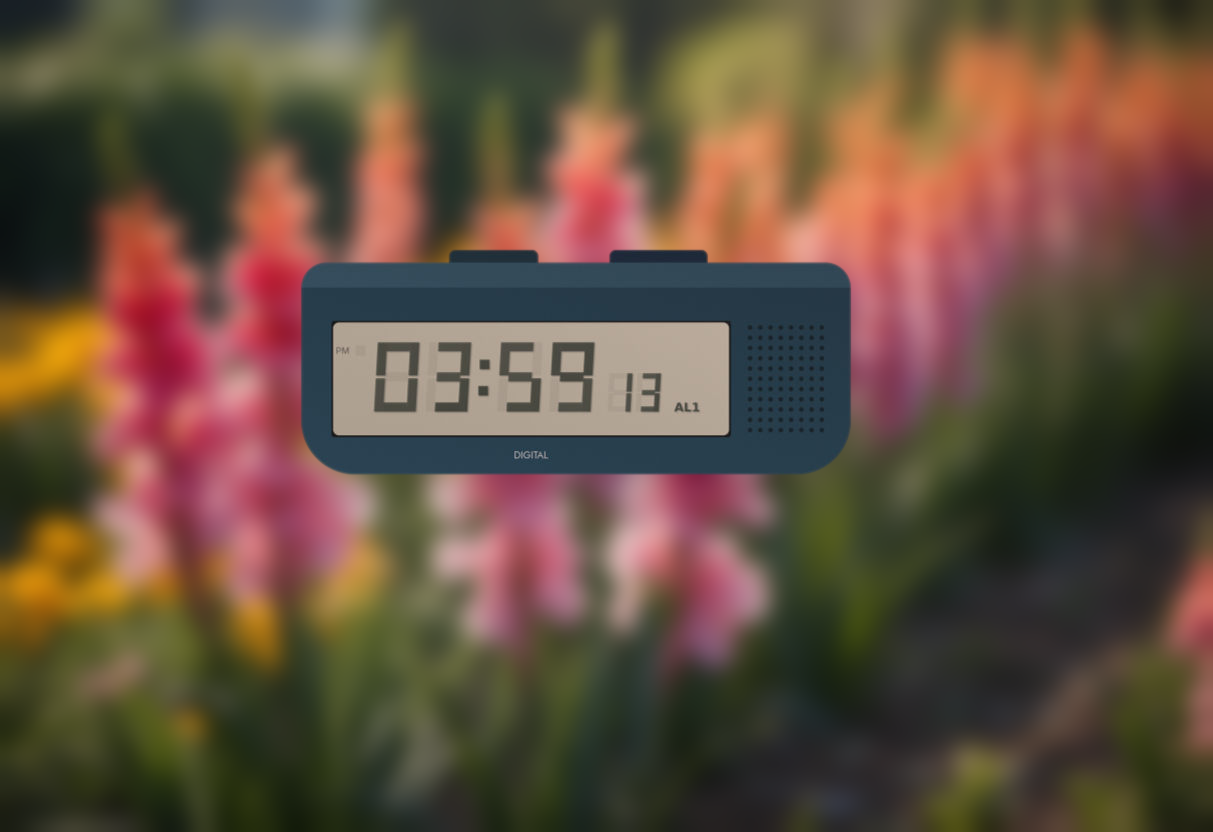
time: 3:59:13
